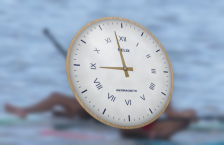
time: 8:58
